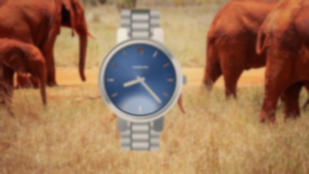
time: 8:23
